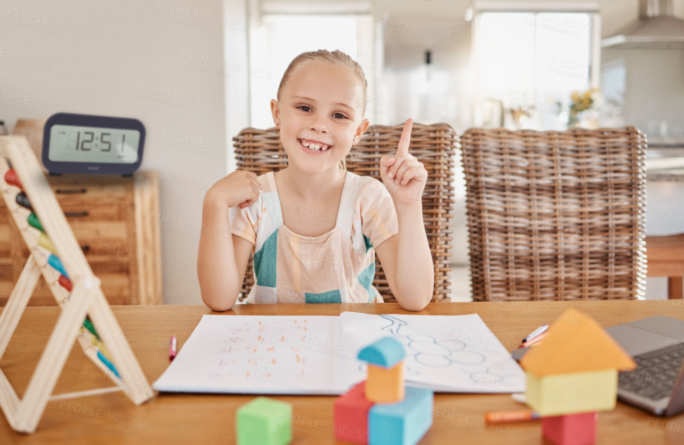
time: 12:51
